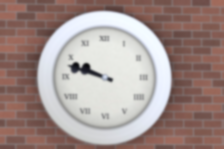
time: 9:48
